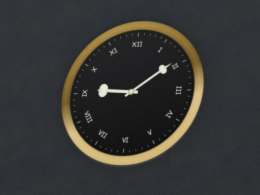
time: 9:09
